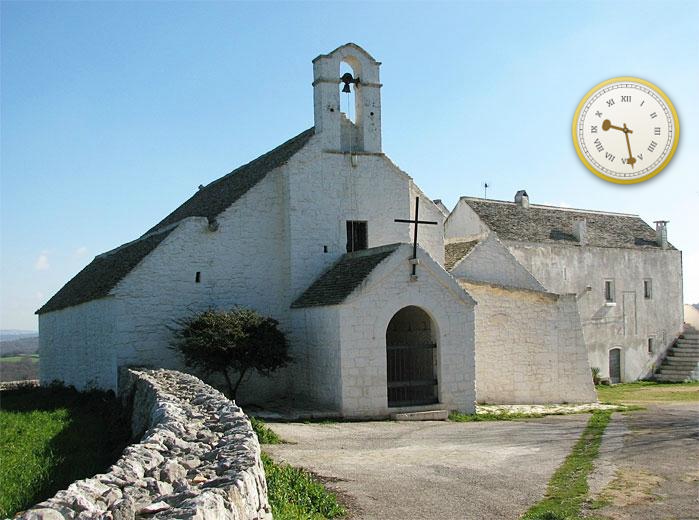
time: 9:28
